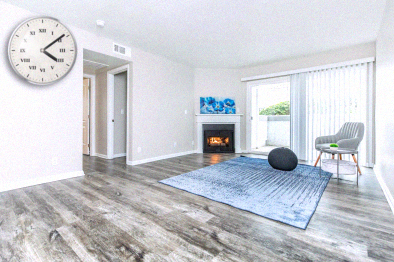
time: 4:09
